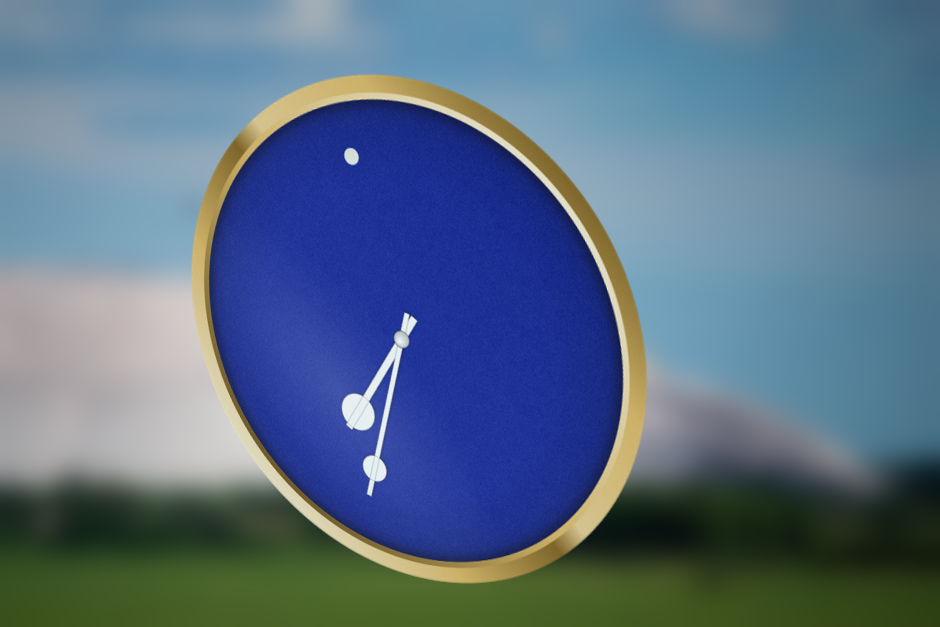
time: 7:35
